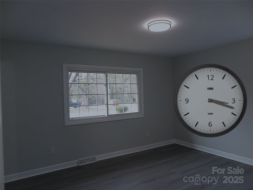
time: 3:18
